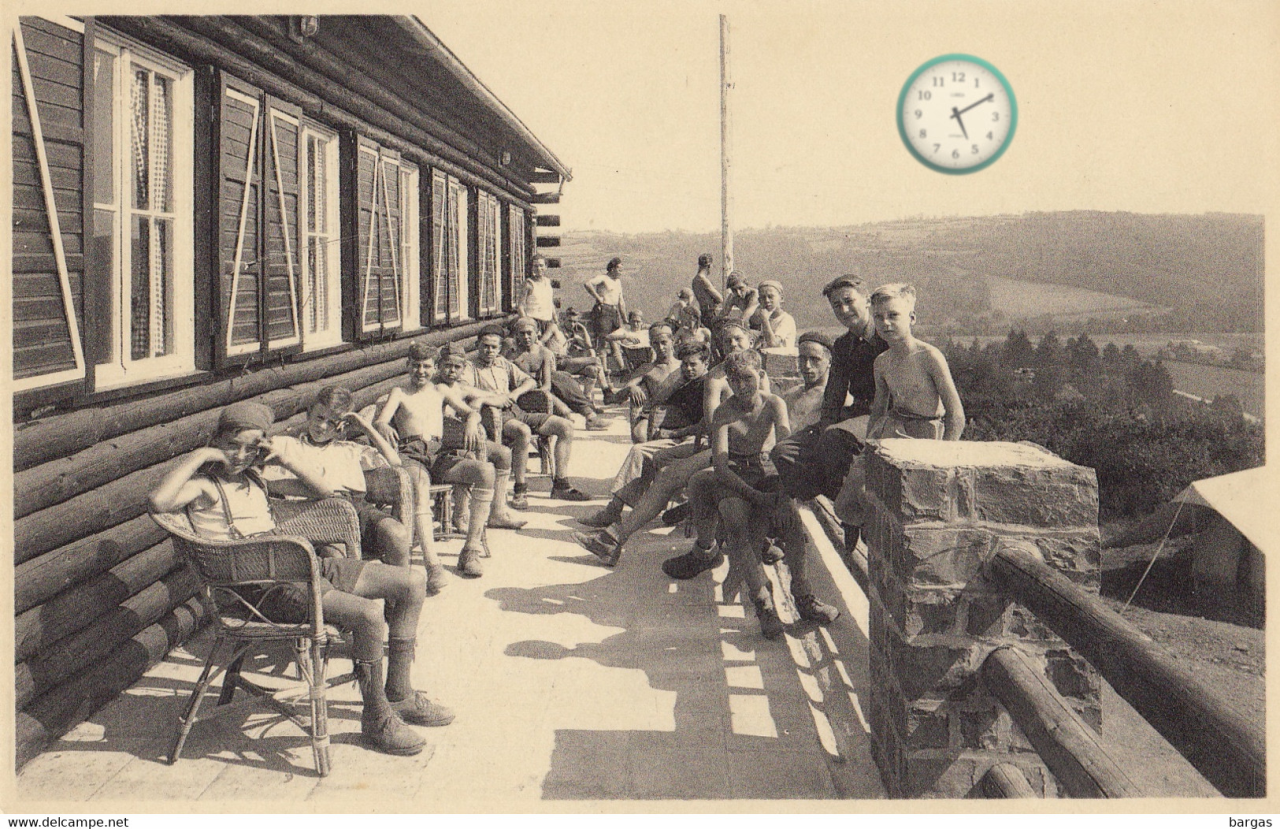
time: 5:10
